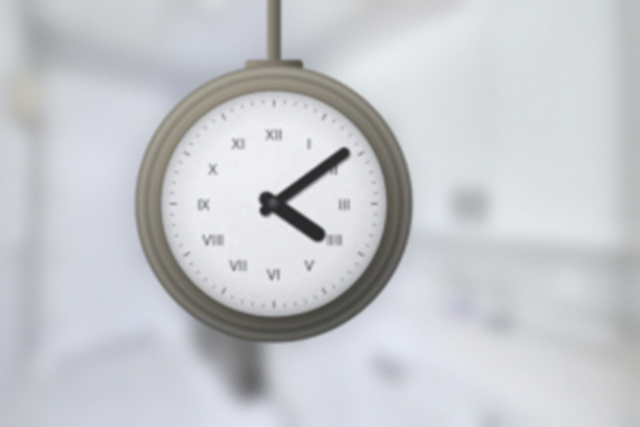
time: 4:09
